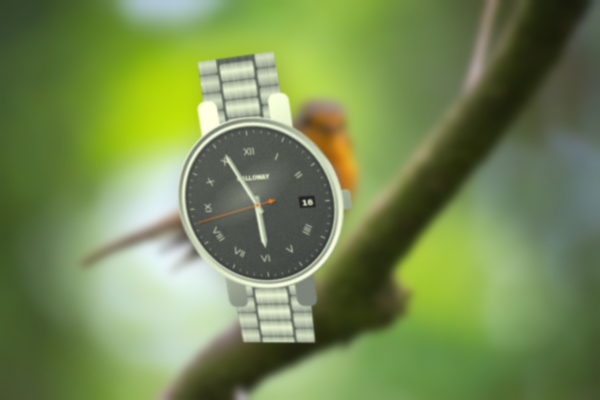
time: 5:55:43
